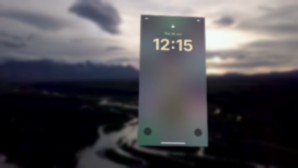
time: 12:15
